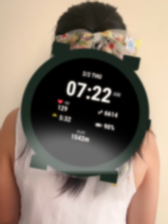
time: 7:22
